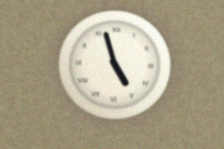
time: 4:57
